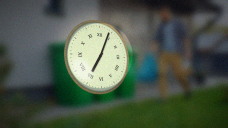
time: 7:04
